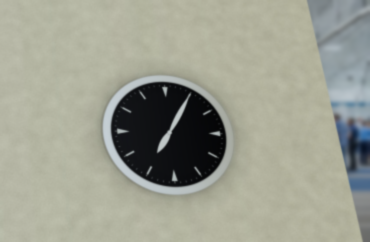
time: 7:05
